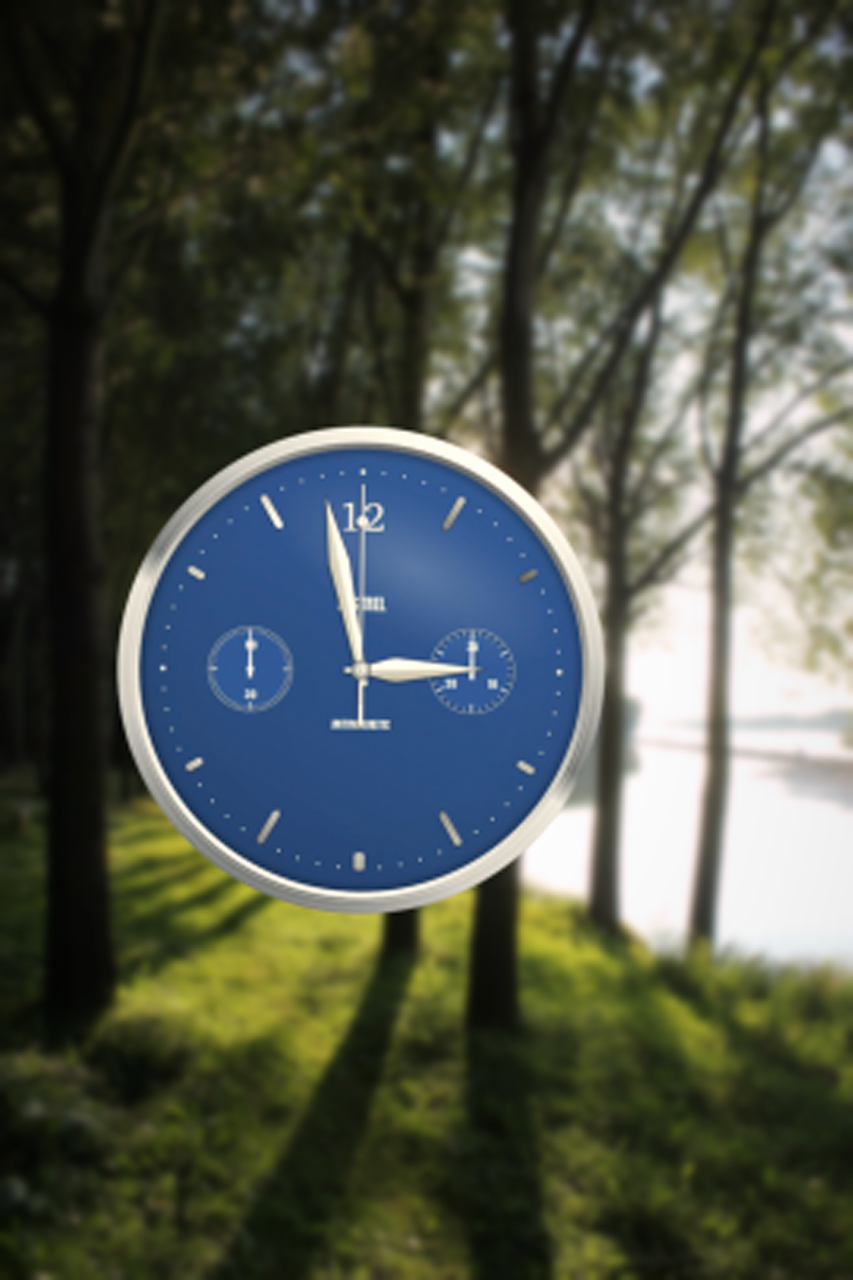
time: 2:58
